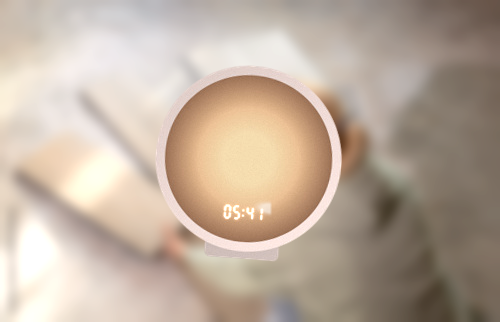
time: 5:41
